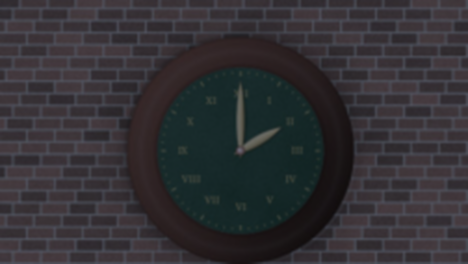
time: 2:00
